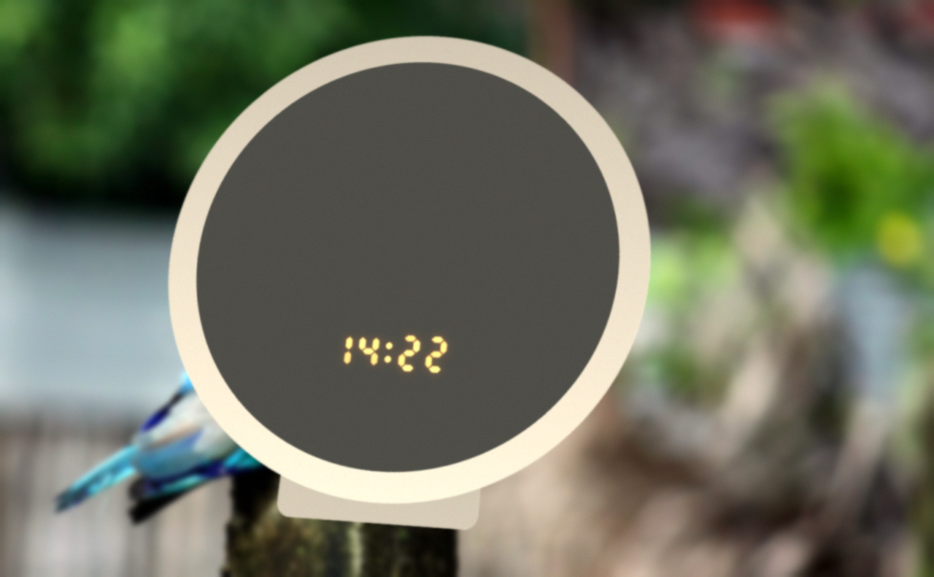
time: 14:22
